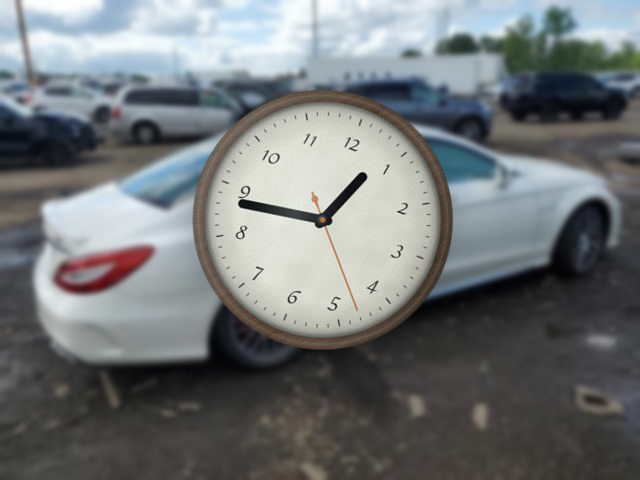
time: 12:43:23
